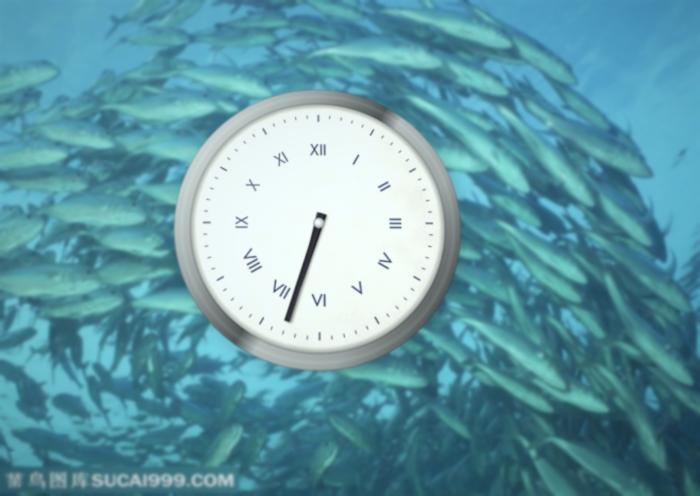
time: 6:33
